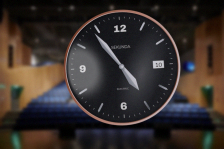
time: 4:54
